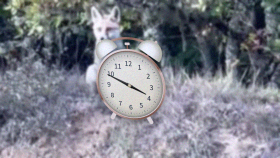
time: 3:49
